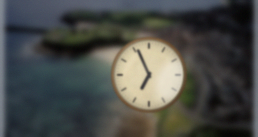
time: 6:56
